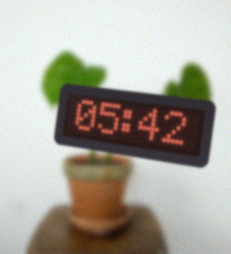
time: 5:42
